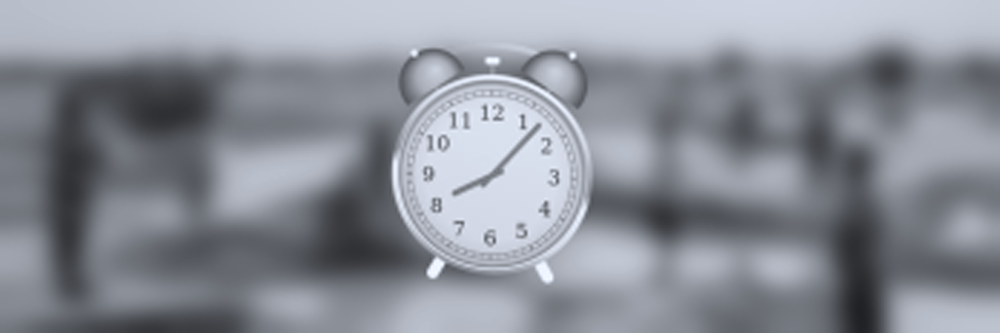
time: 8:07
